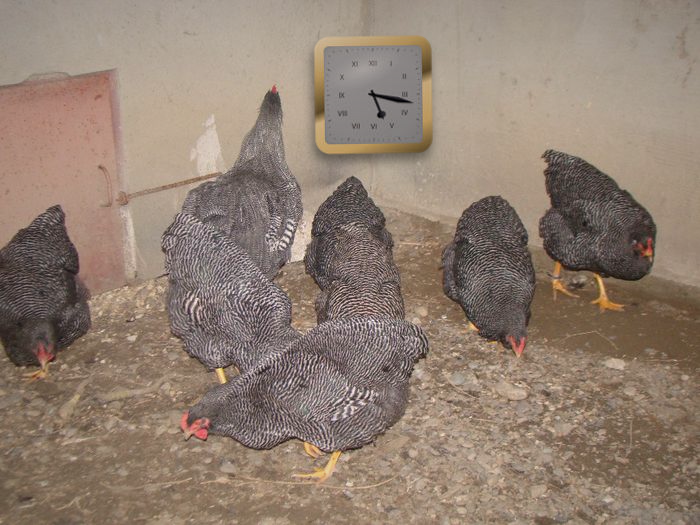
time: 5:17
